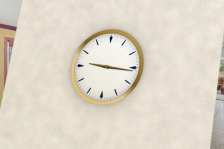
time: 9:16
